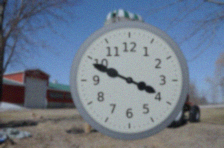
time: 3:49
